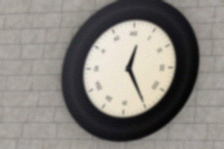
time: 12:25
